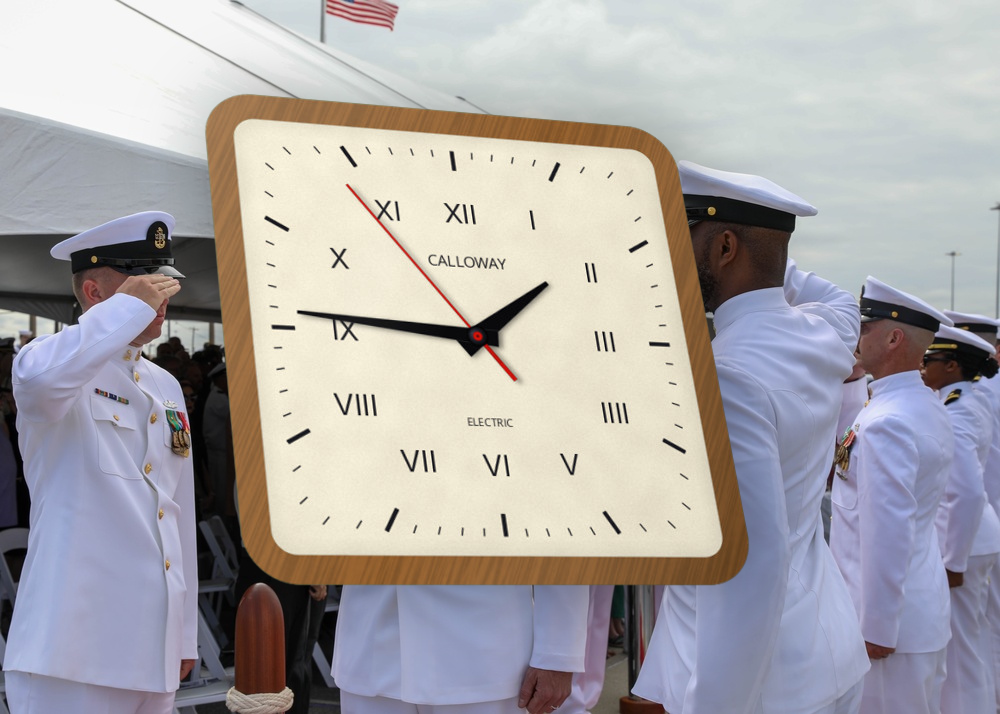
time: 1:45:54
